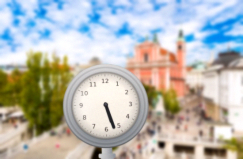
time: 5:27
